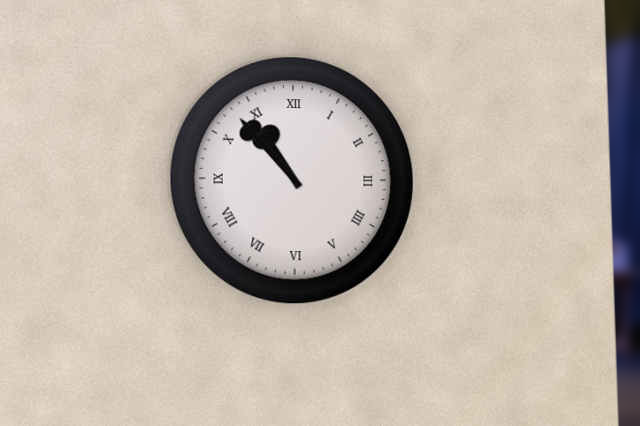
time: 10:53
